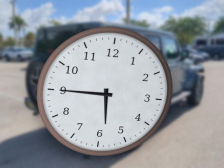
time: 5:45
